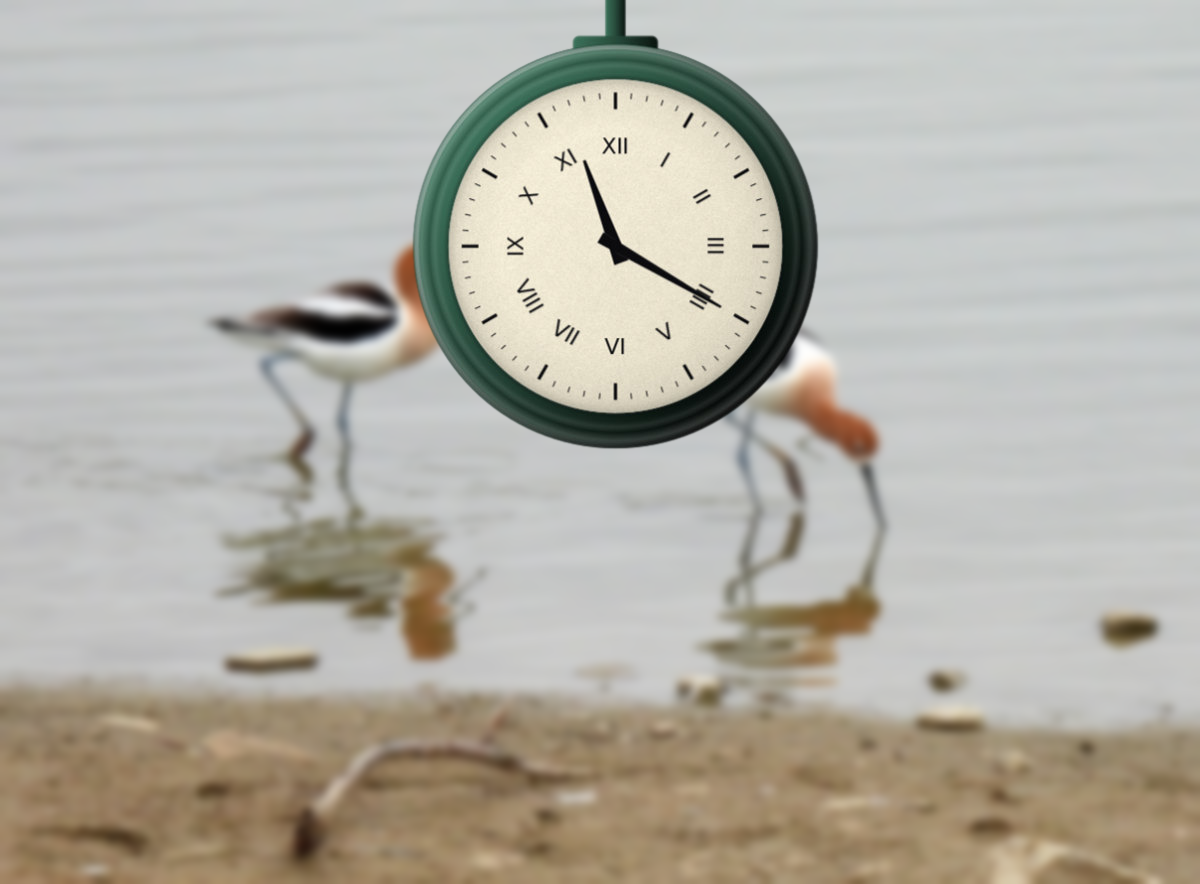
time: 11:20
